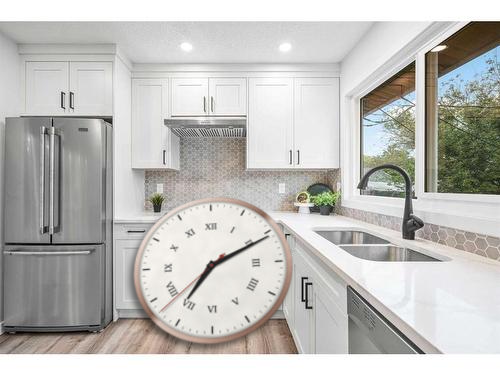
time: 7:10:38
